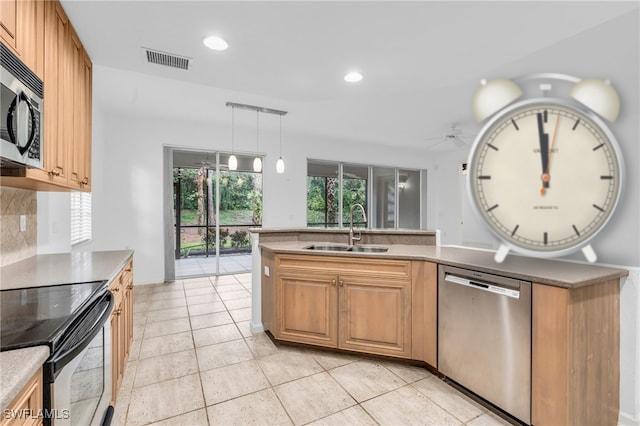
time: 11:59:02
